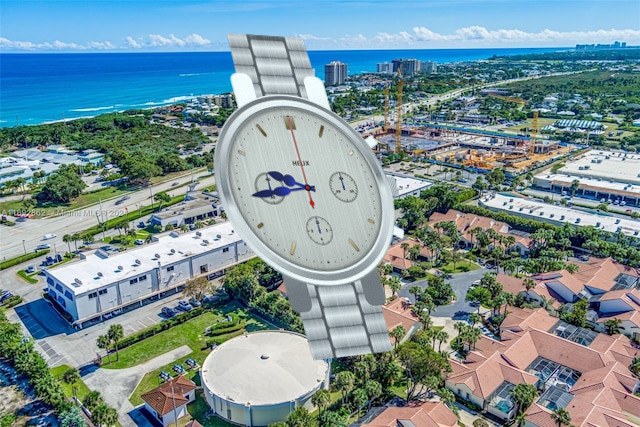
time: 9:44
